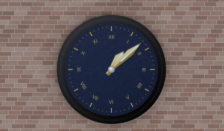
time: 1:08
